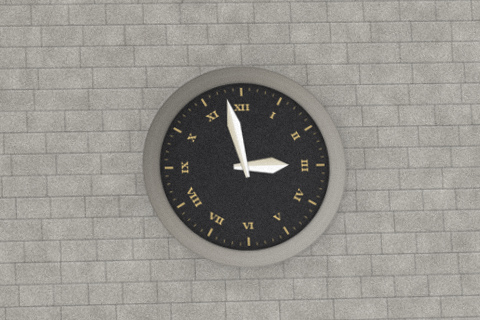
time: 2:58
